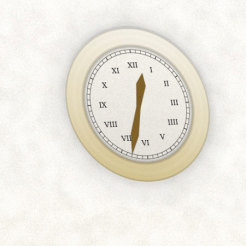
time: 12:33
